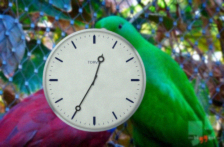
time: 12:35
